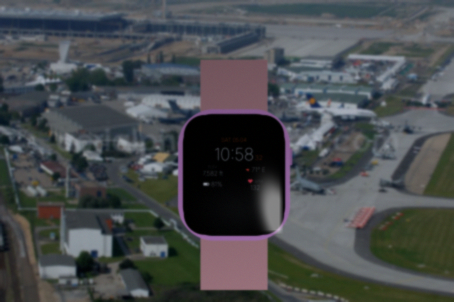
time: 10:58
